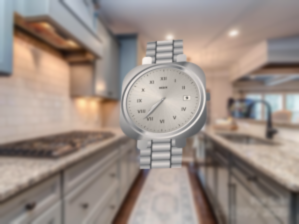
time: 7:37
